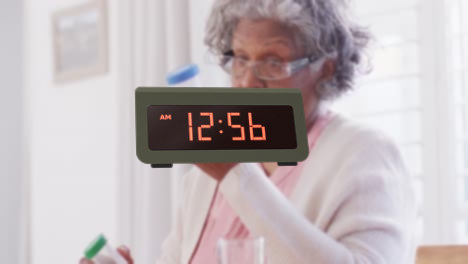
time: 12:56
